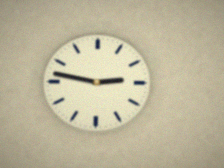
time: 2:47
